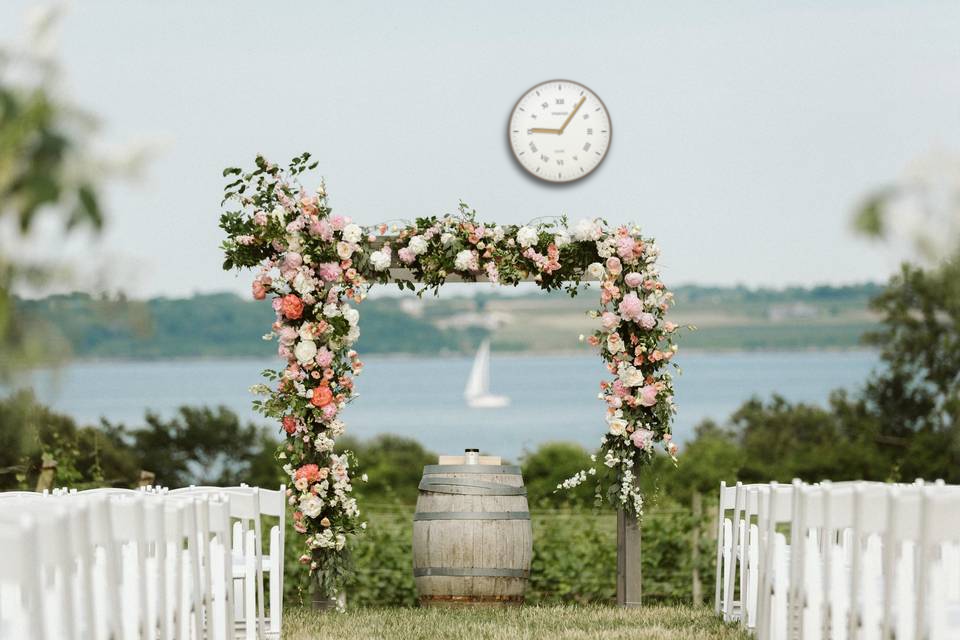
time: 9:06
